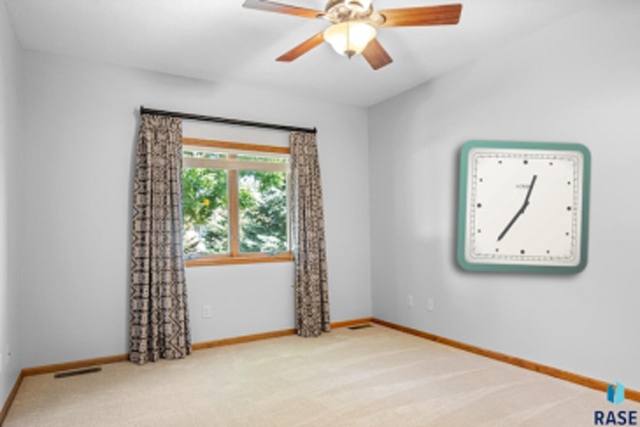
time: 12:36
